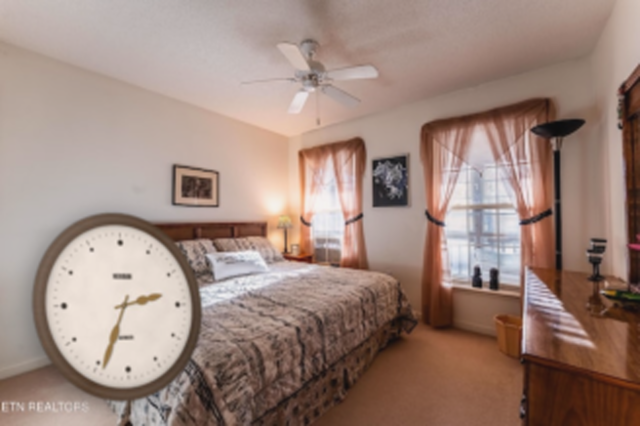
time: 2:34
